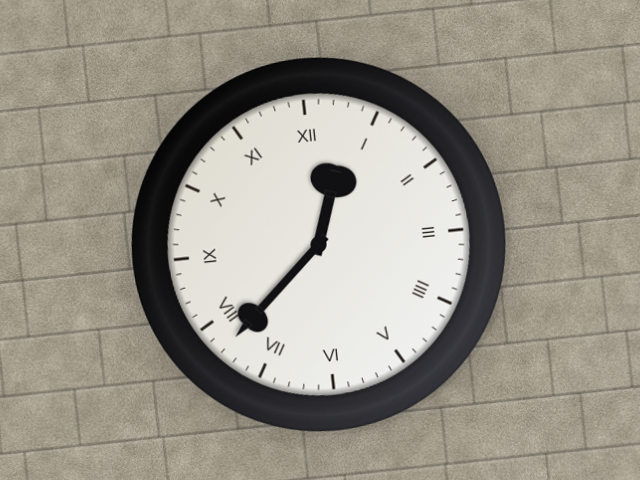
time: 12:38
